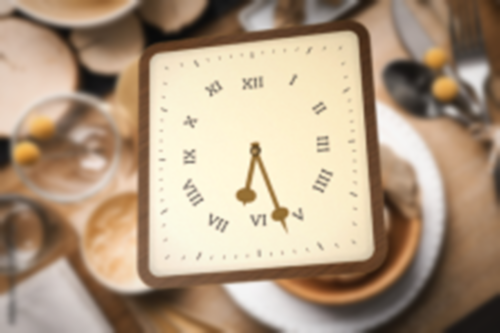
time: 6:27
